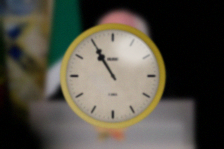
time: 10:55
